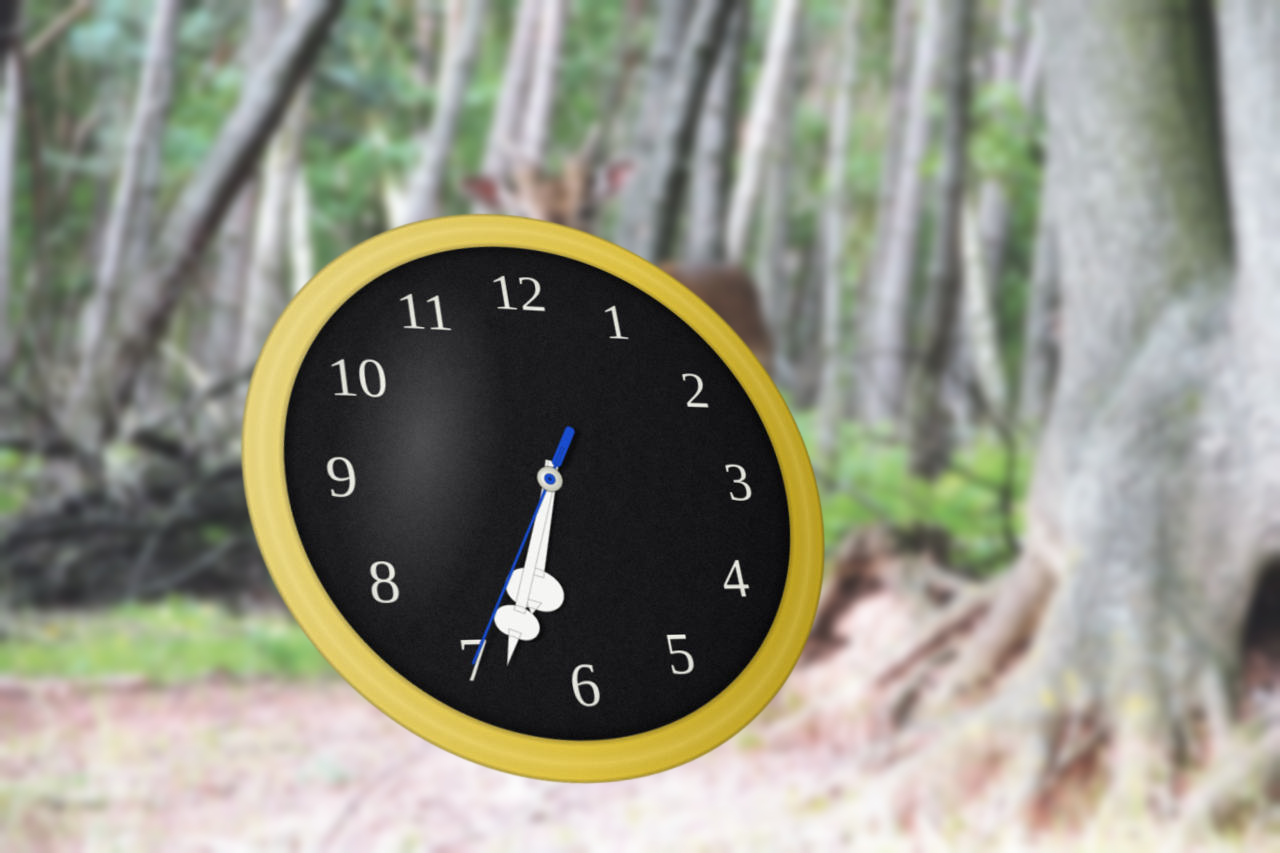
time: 6:33:35
